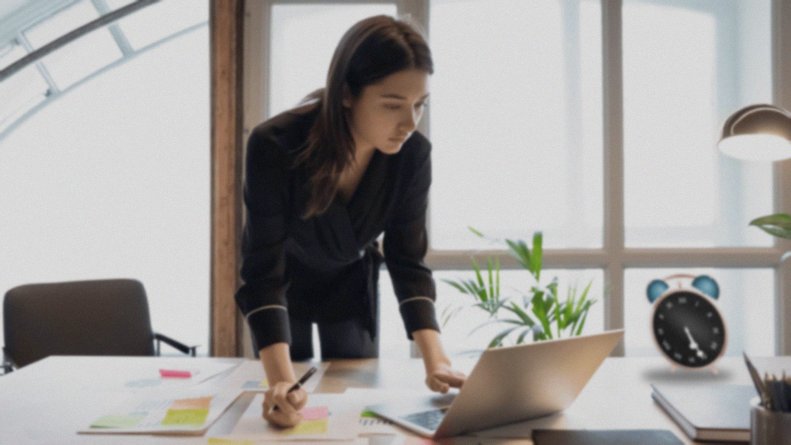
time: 5:26
